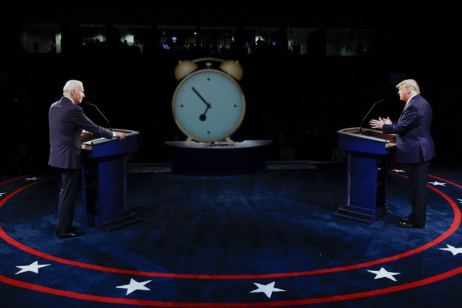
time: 6:53
